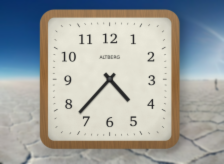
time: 4:37
